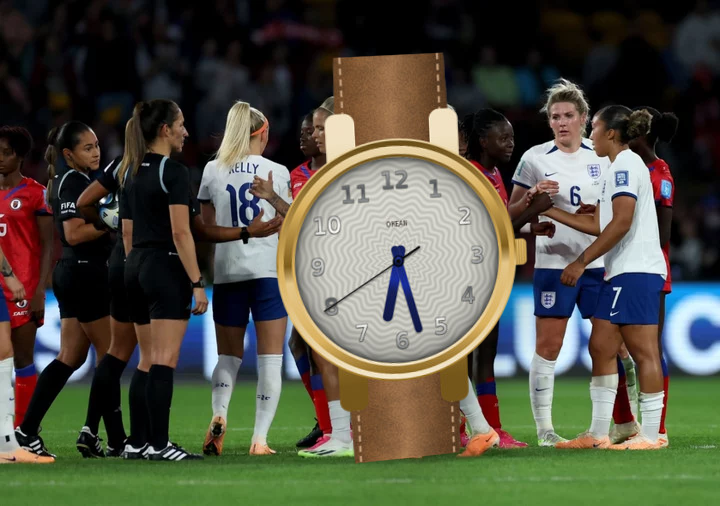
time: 6:27:40
